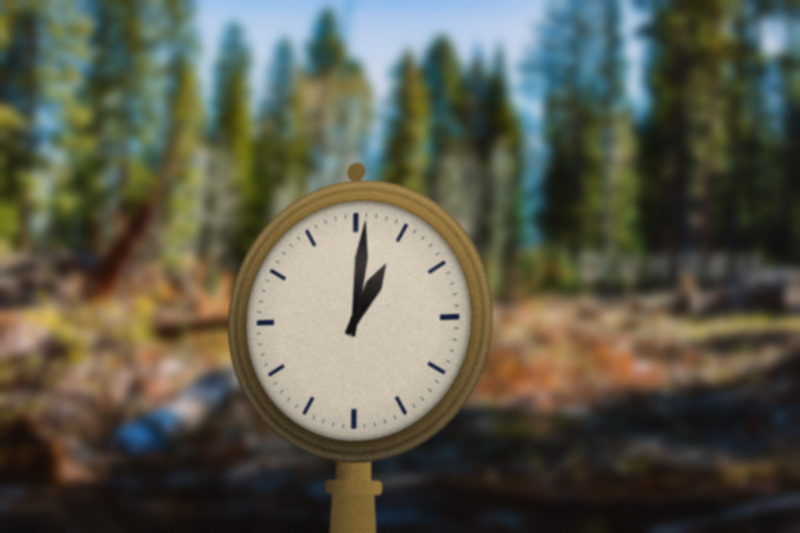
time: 1:01
